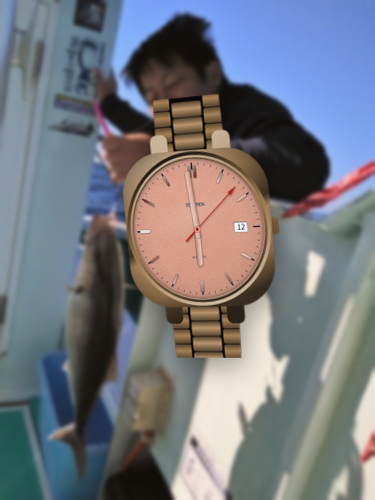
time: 5:59:08
